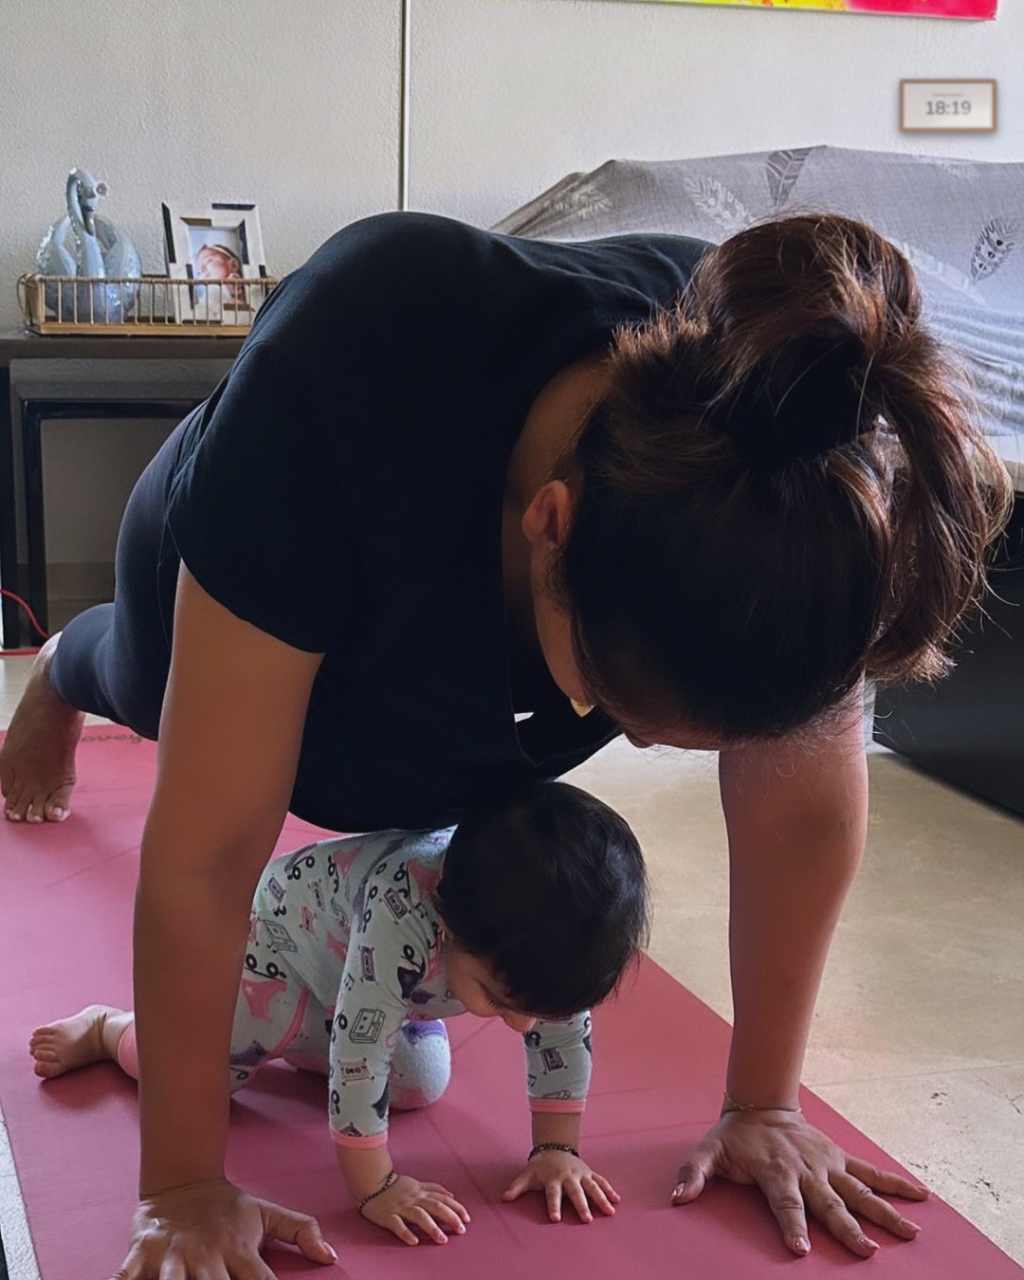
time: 18:19
